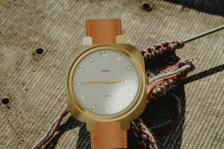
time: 2:45
